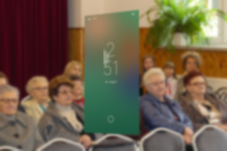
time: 2:51
